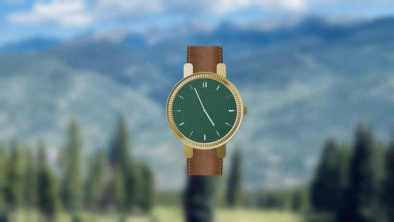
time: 4:56
